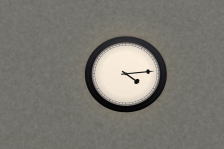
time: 4:14
